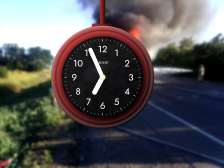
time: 6:56
